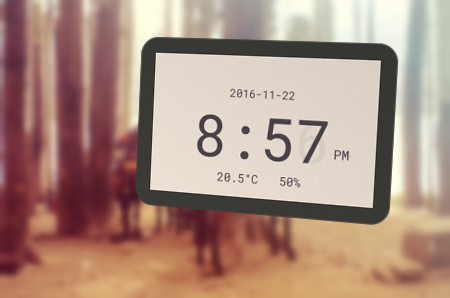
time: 8:57
